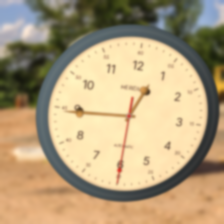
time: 12:44:30
